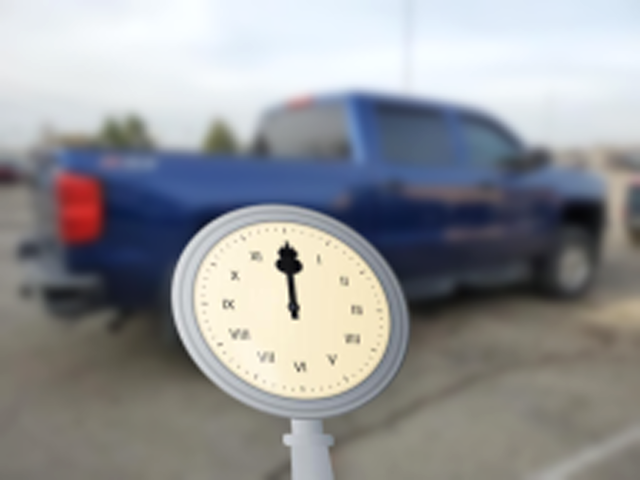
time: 12:00
